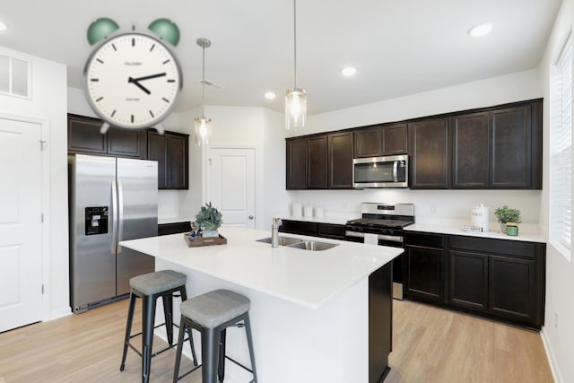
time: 4:13
